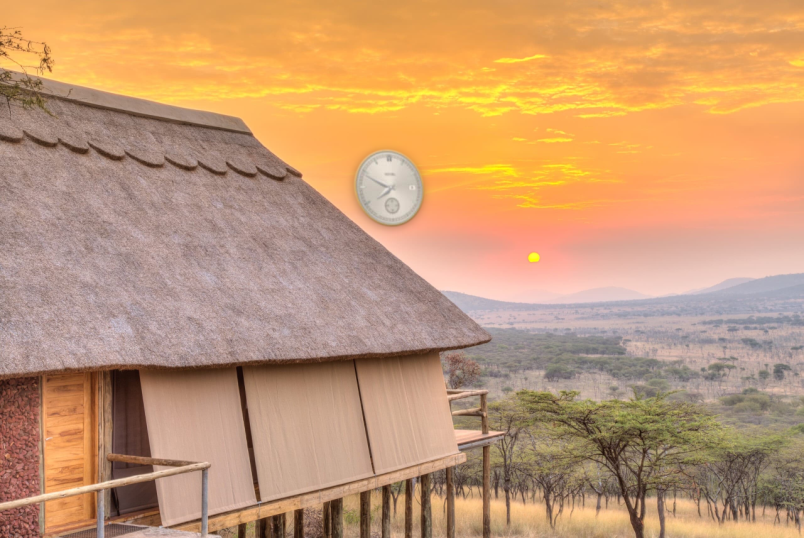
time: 7:49
